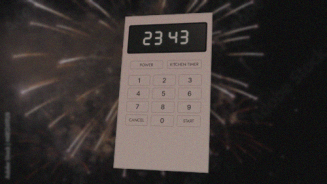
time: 23:43
